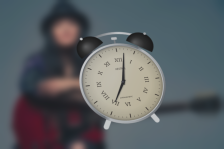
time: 7:02
